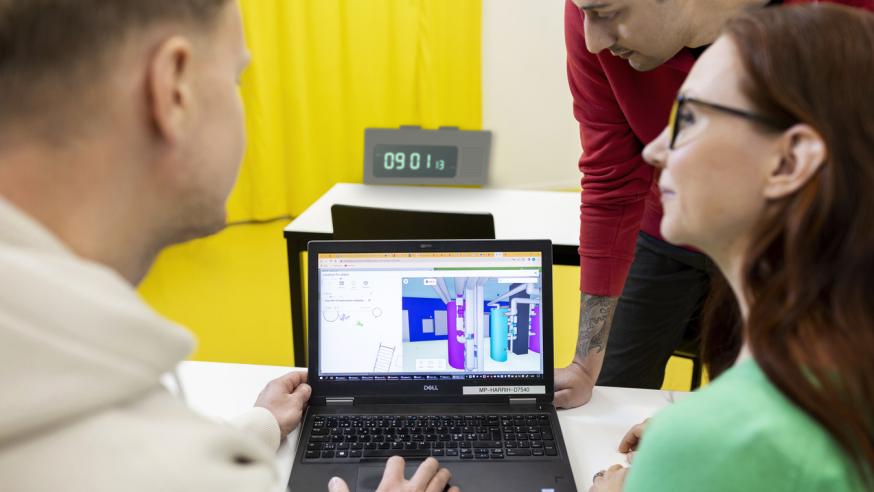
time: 9:01
